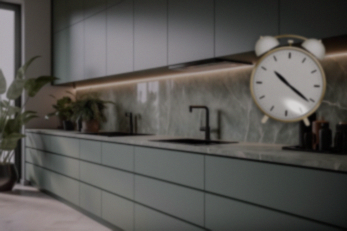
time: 10:21
